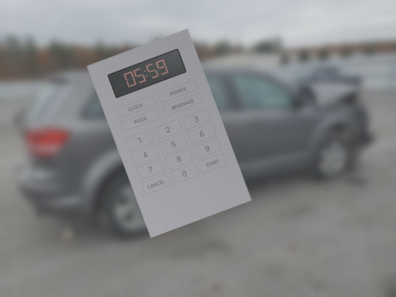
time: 5:59
